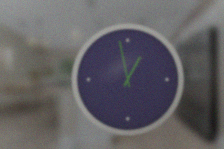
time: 12:58
